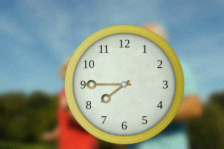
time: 7:45
